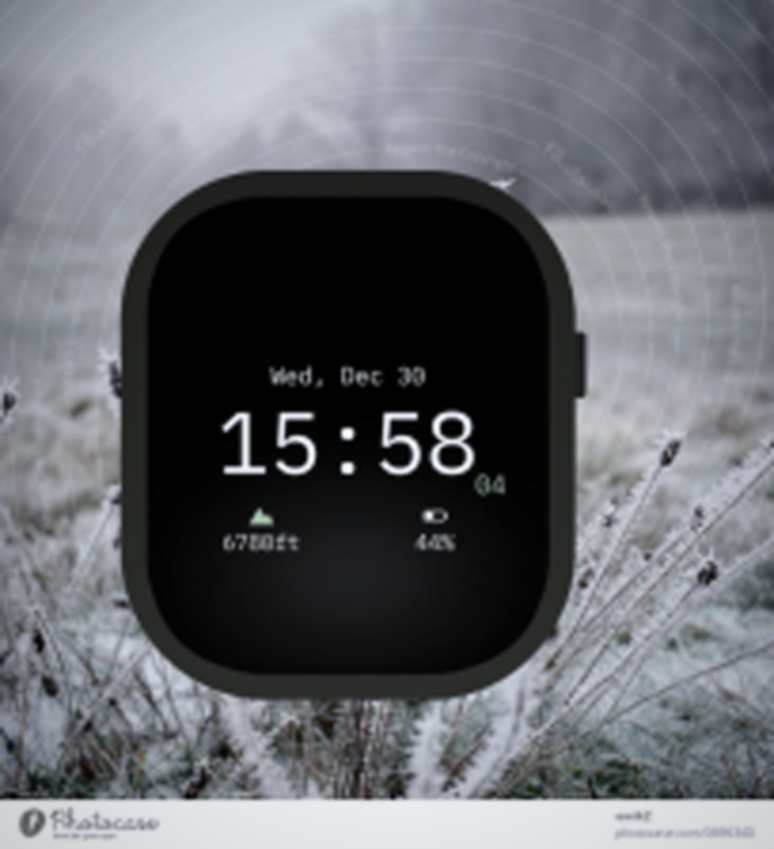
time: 15:58
